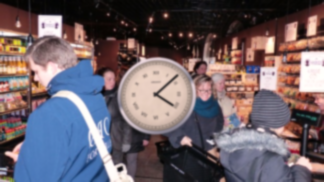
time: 4:08
